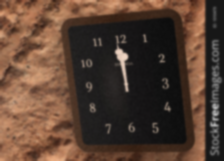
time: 11:59
